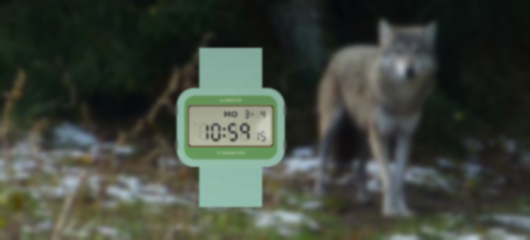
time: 10:59
